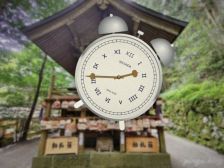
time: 1:41
